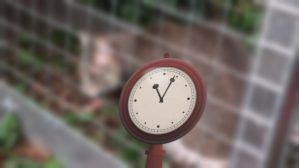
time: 11:04
